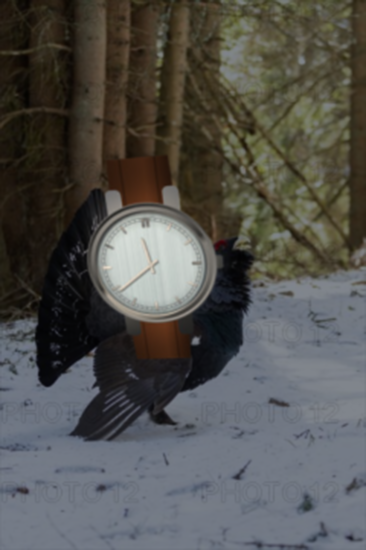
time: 11:39
